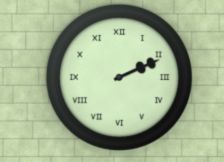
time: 2:11
